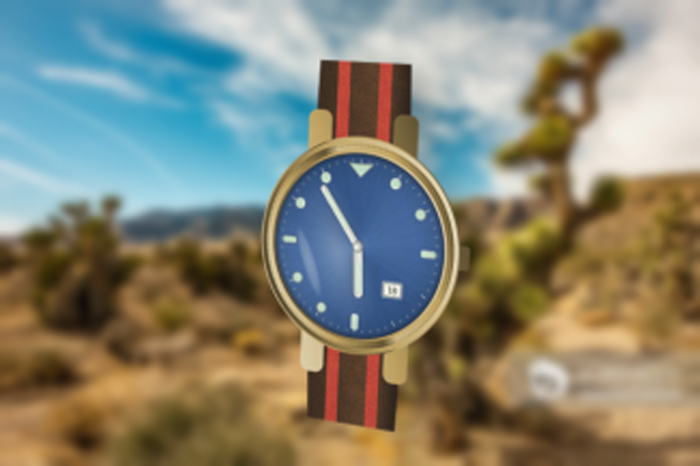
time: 5:54
